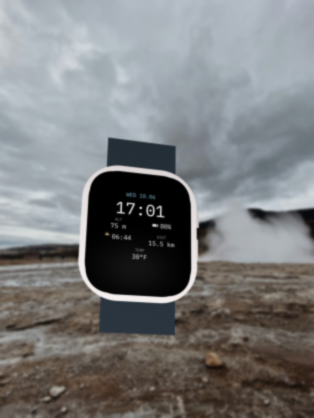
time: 17:01
